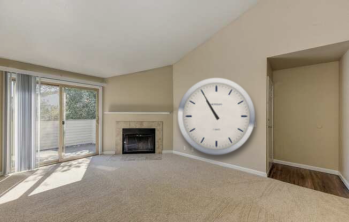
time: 10:55
